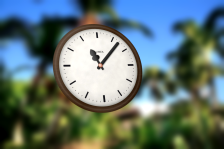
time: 11:07
